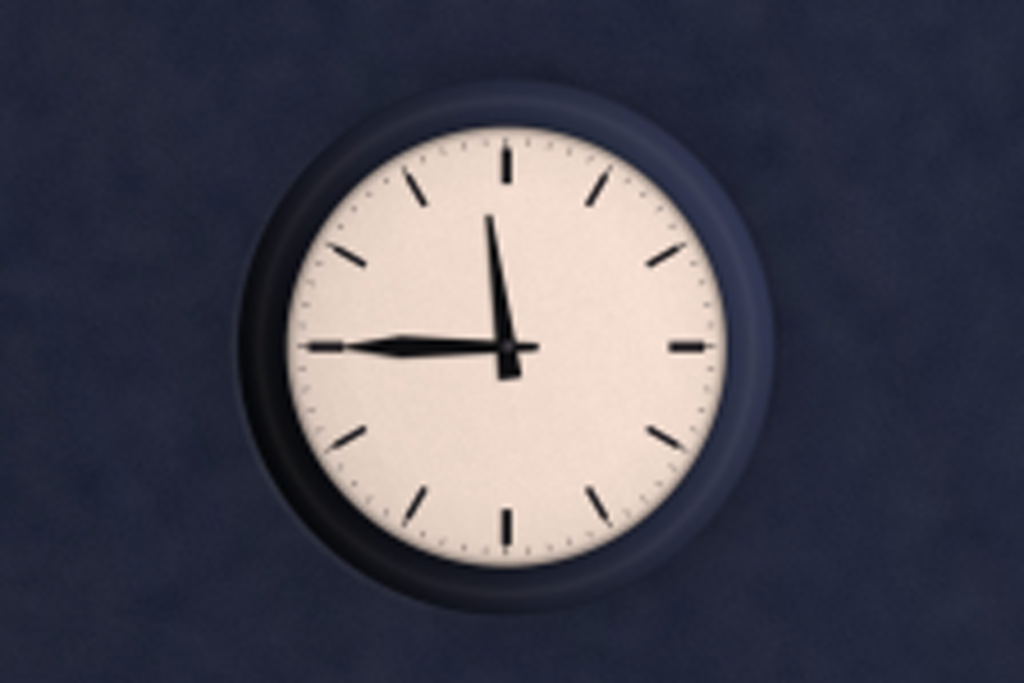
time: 11:45
